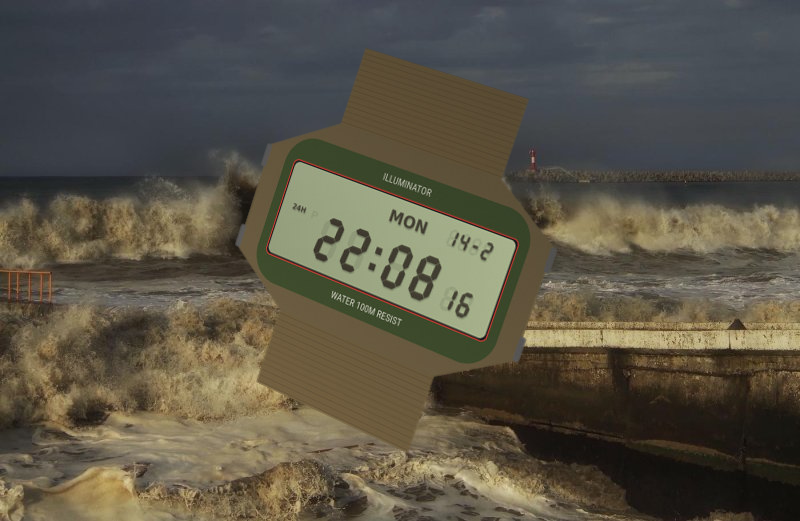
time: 22:08:16
